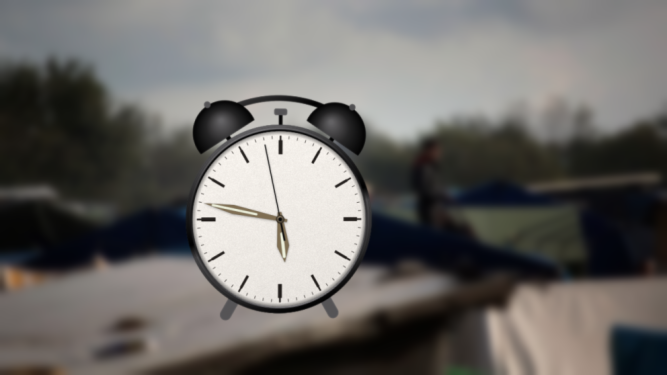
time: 5:46:58
